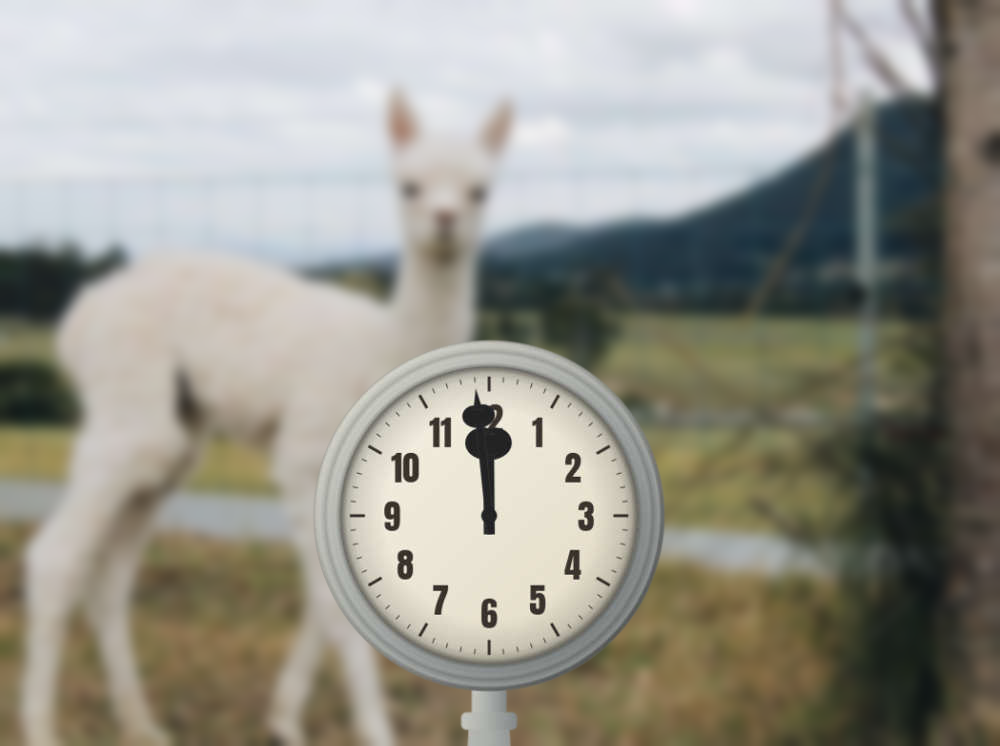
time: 11:59
